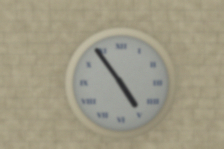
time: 4:54
